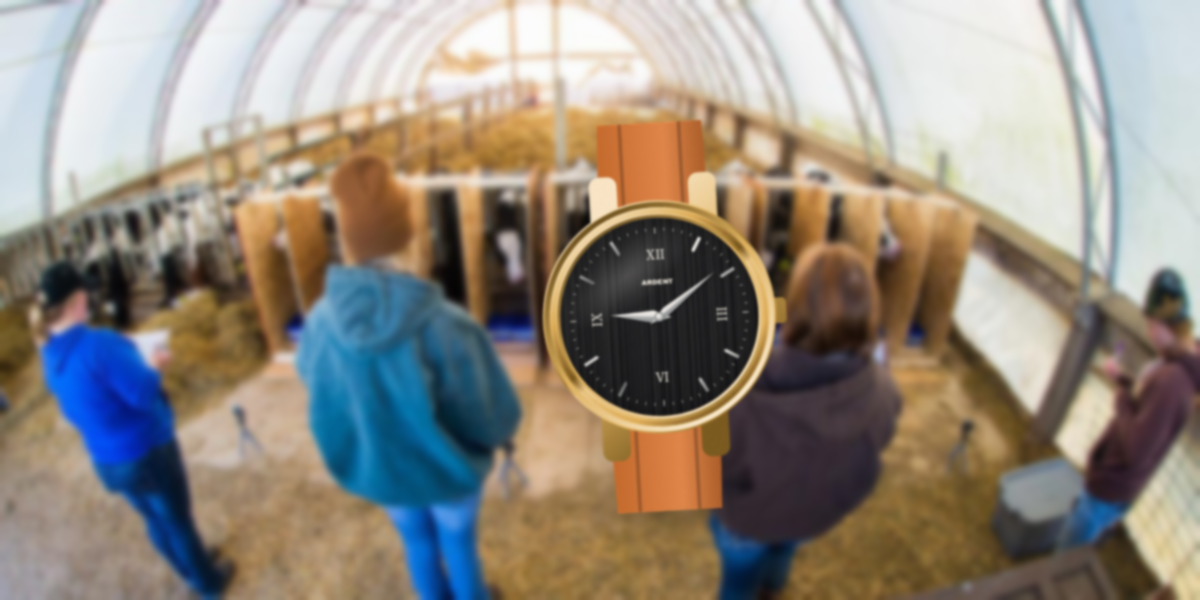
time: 9:09
